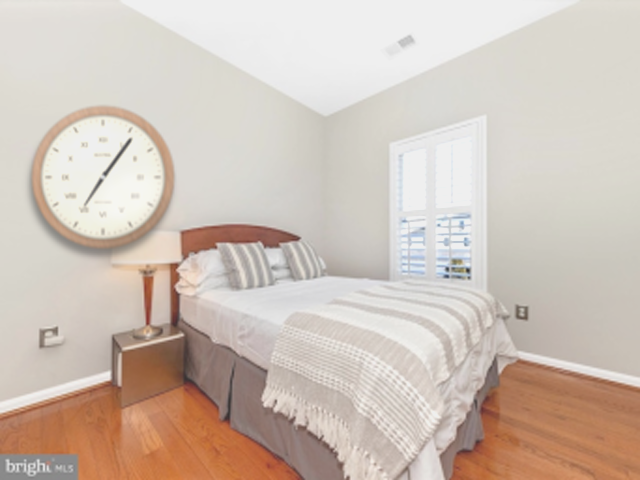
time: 7:06
